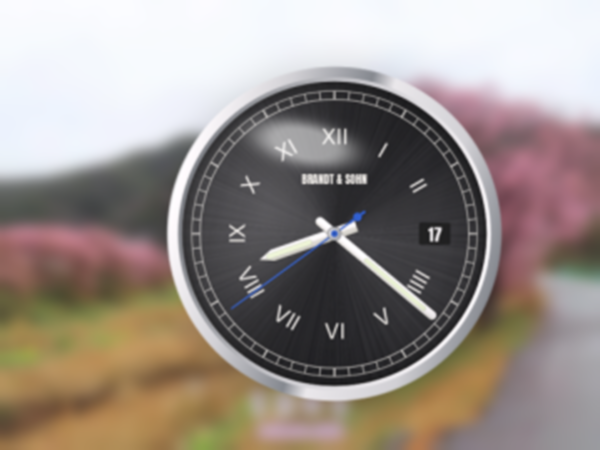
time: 8:21:39
